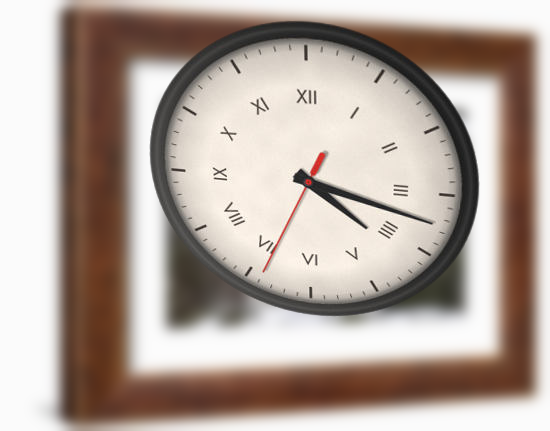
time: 4:17:34
